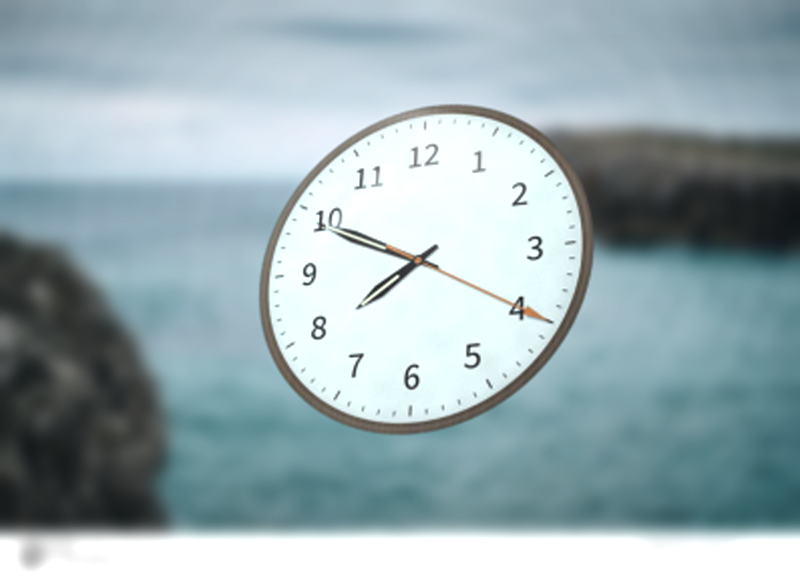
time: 7:49:20
